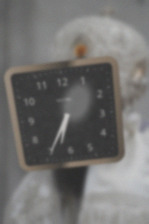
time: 6:35
